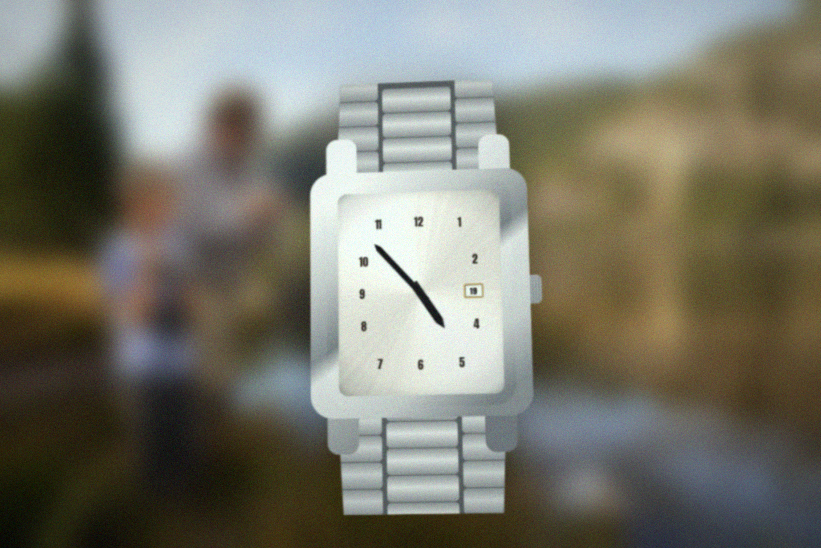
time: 4:53
